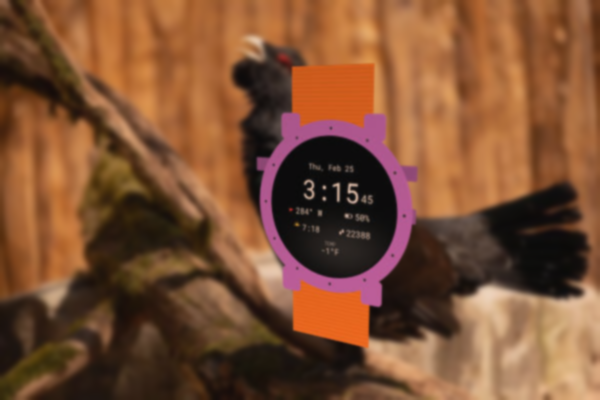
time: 3:15
